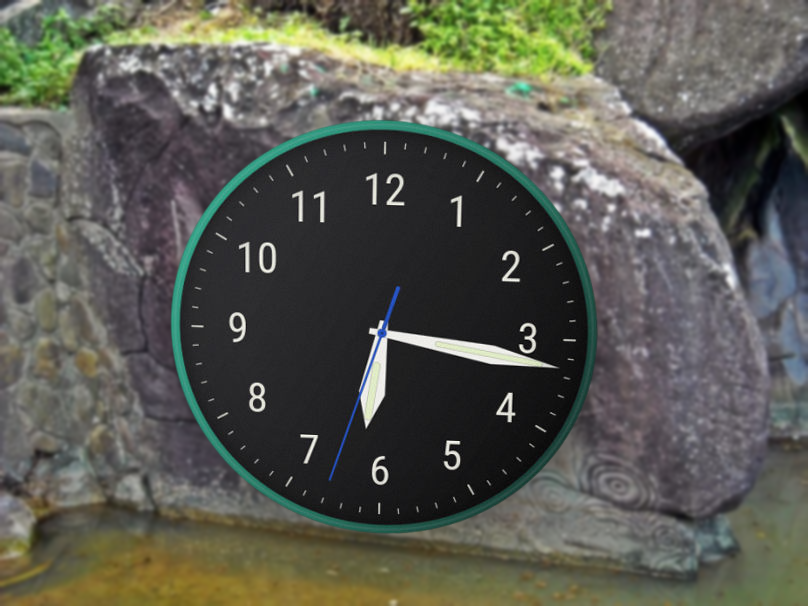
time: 6:16:33
